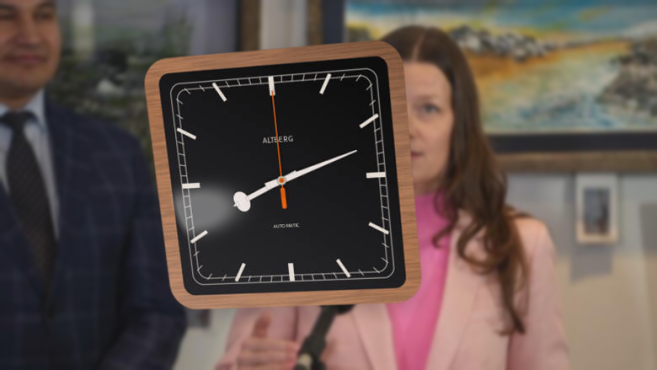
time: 8:12:00
